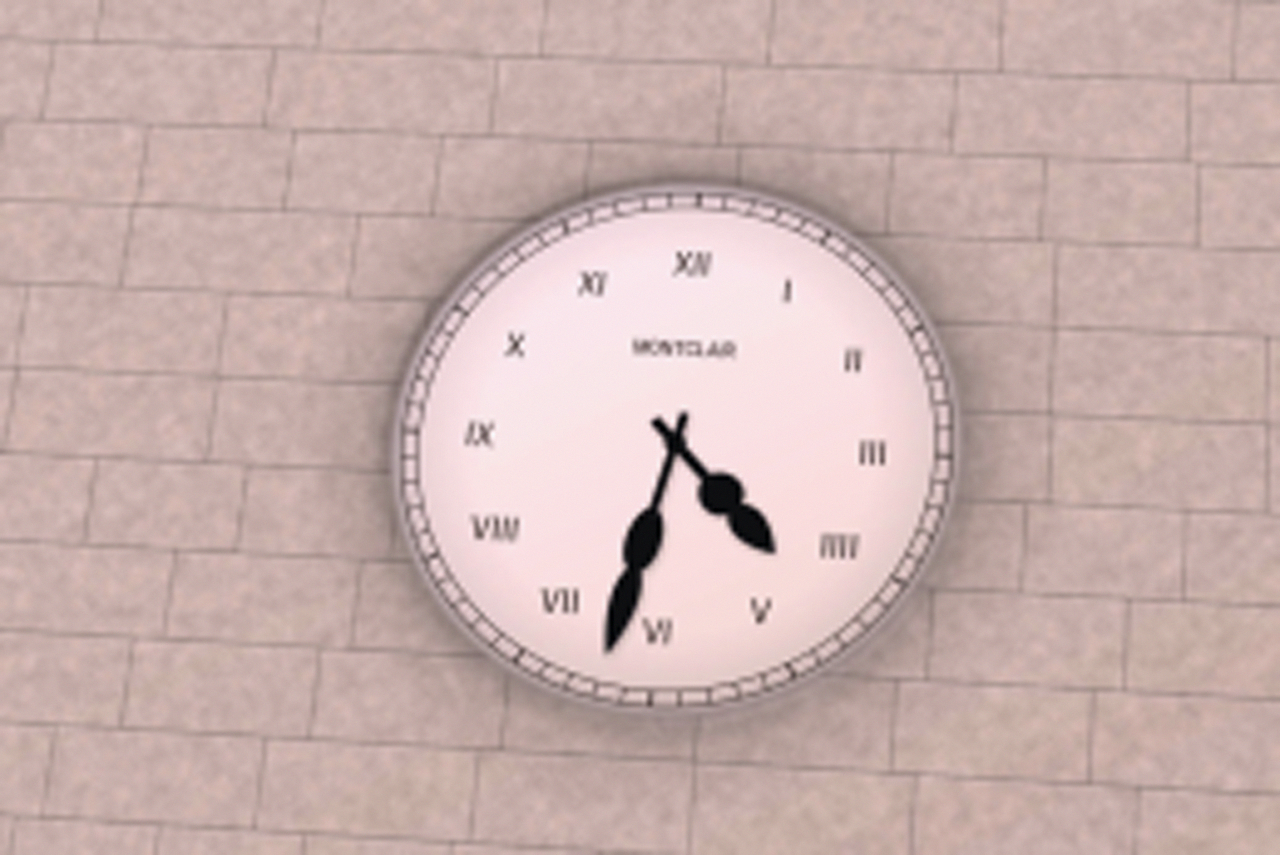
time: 4:32
